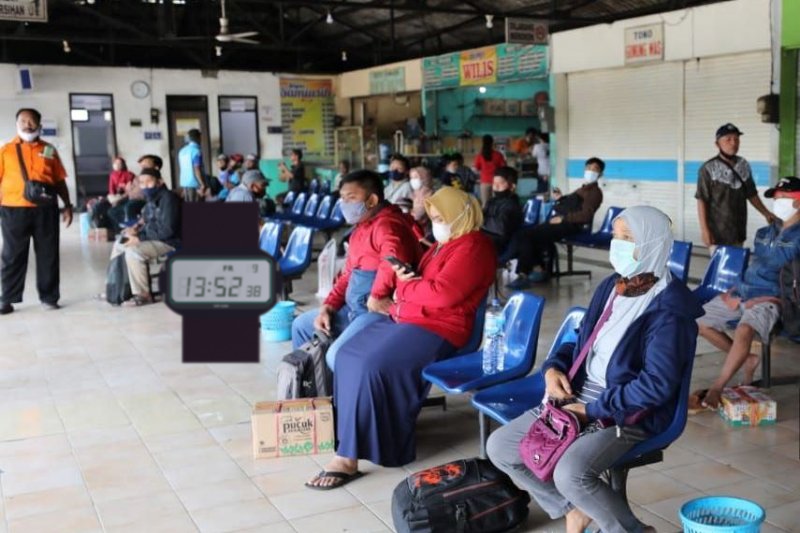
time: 13:52
